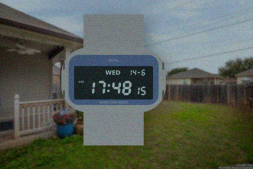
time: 17:48:15
